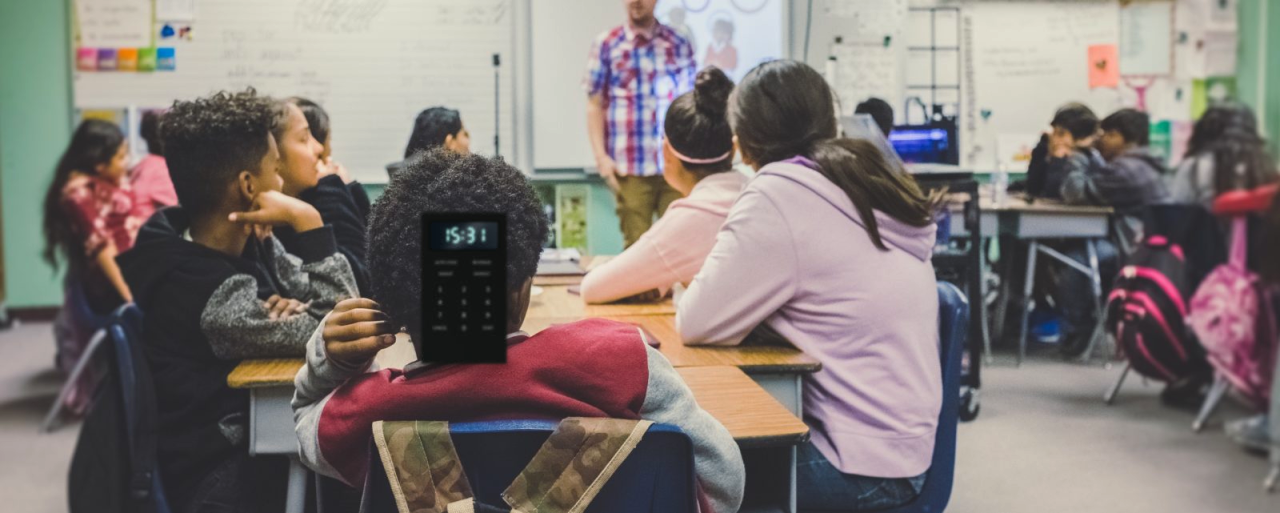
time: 15:31
